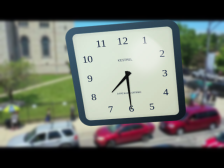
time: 7:30
